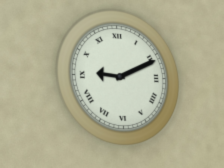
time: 9:11
